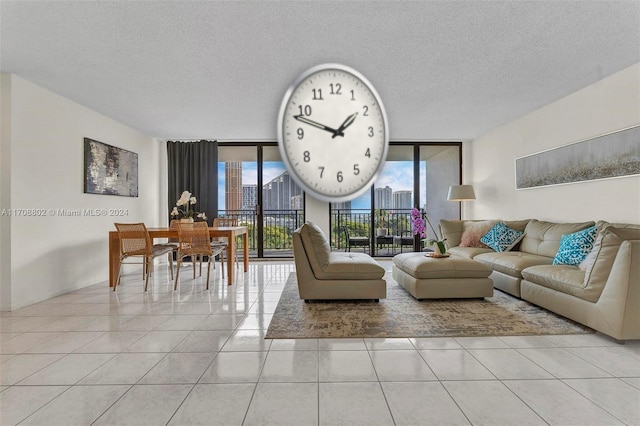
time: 1:48
